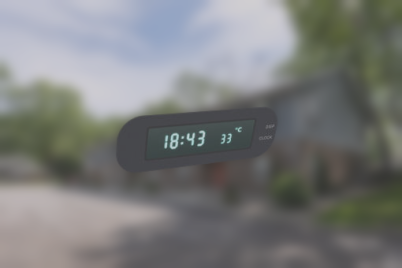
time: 18:43
